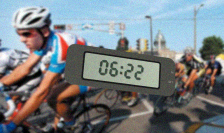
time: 6:22
